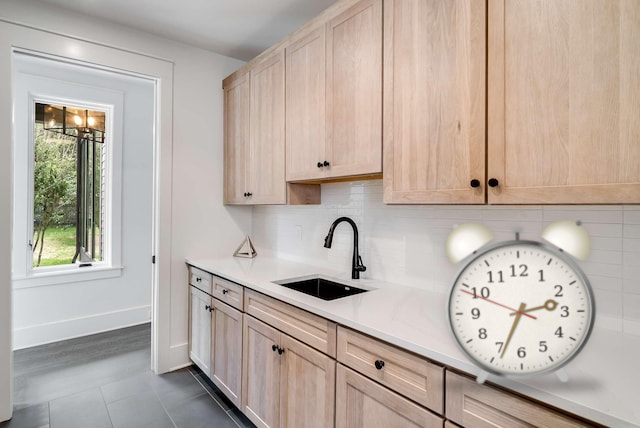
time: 2:33:49
